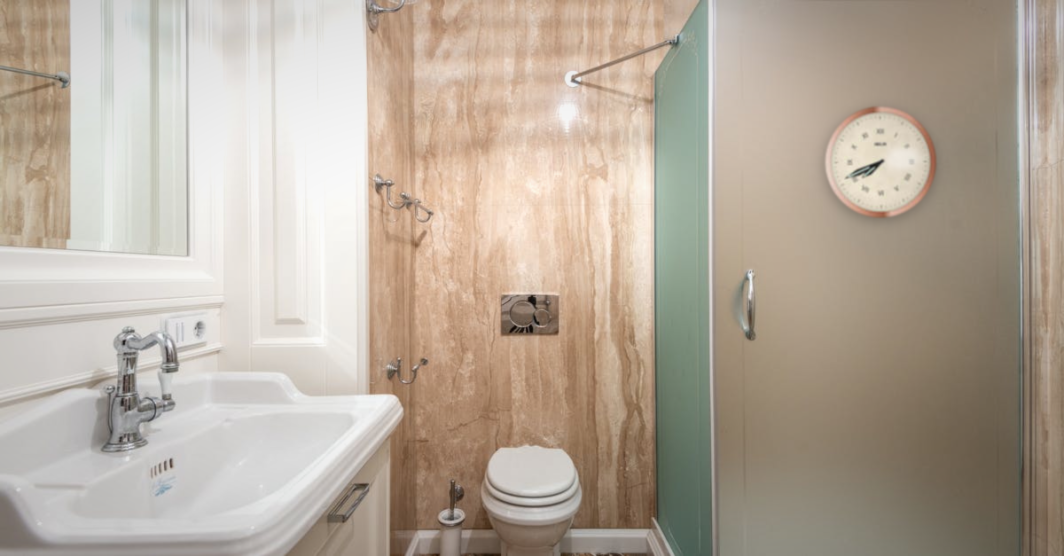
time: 7:41
